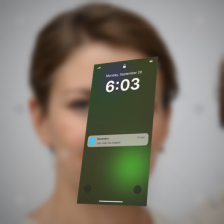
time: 6:03
